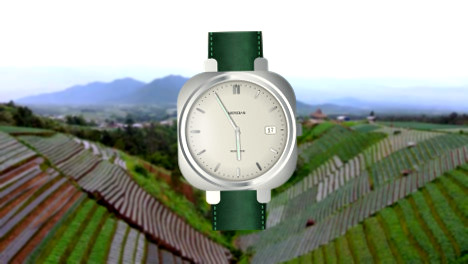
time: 5:55
